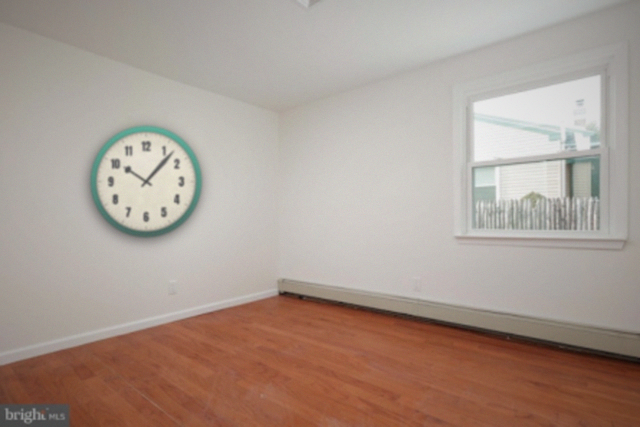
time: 10:07
